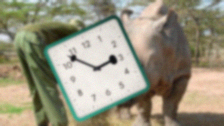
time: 2:53
